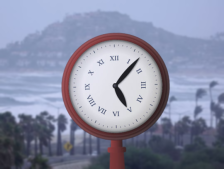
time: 5:07
